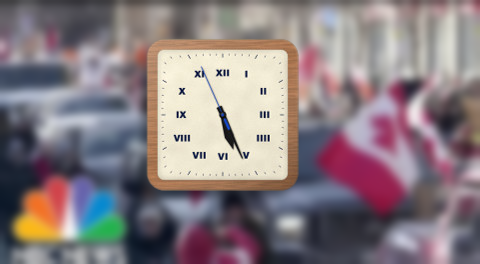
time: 5:25:56
